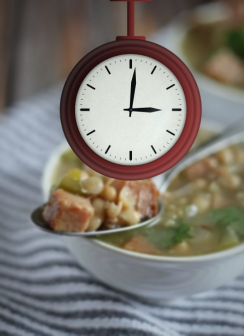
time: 3:01
